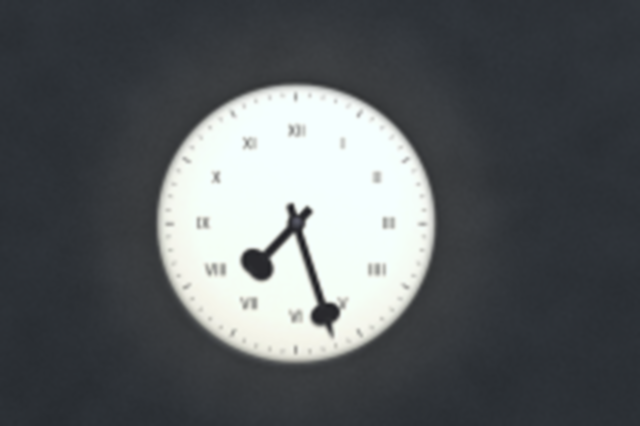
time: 7:27
